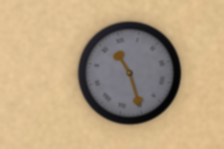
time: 11:30
